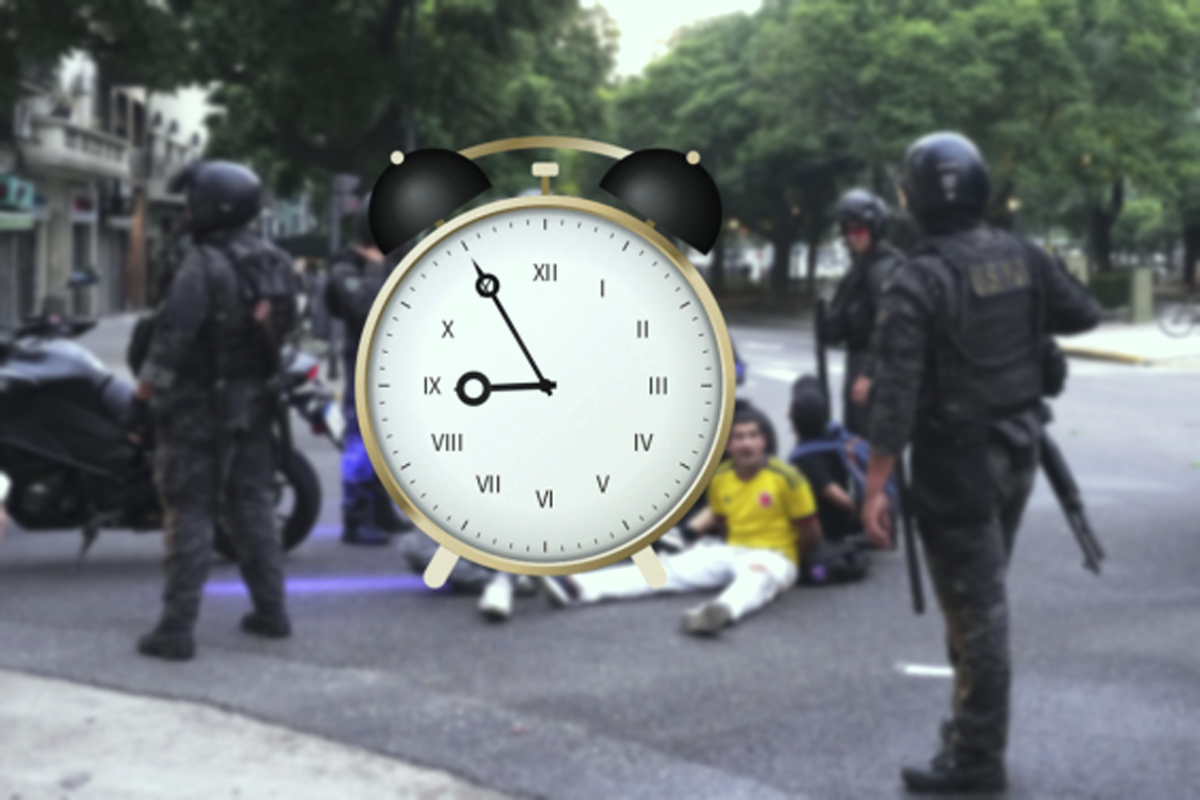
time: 8:55
